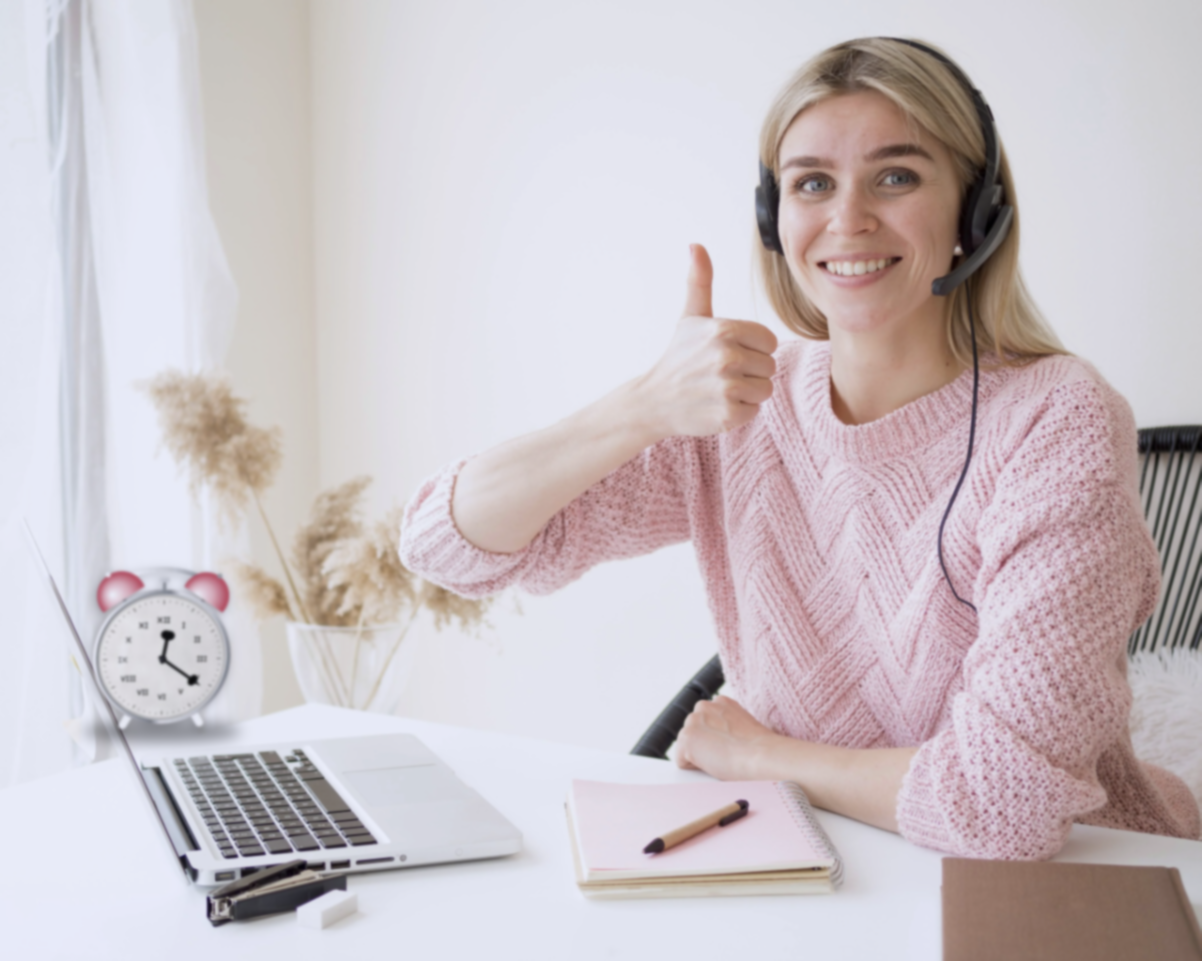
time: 12:21
